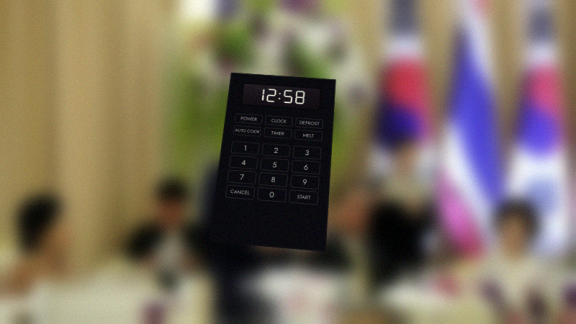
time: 12:58
